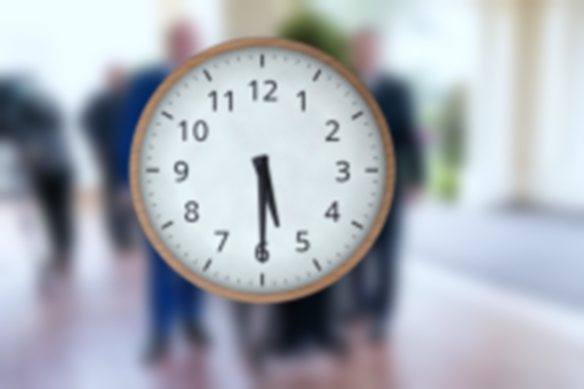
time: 5:30
